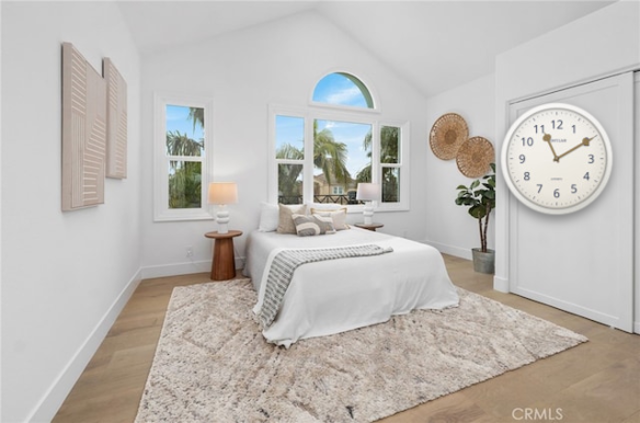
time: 11:10
